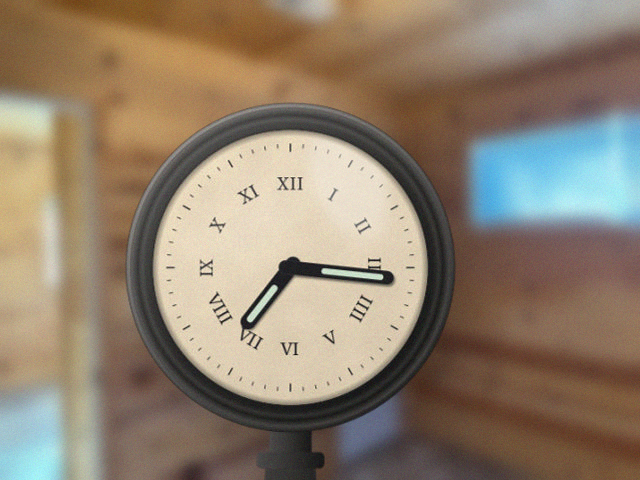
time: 7:16
